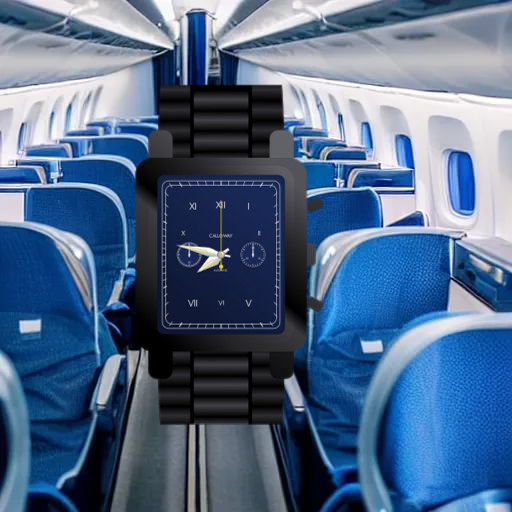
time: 7:47
